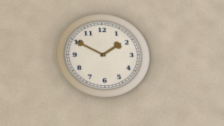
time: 1:50
